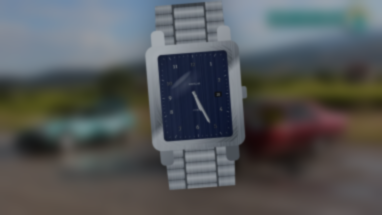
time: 5:26
